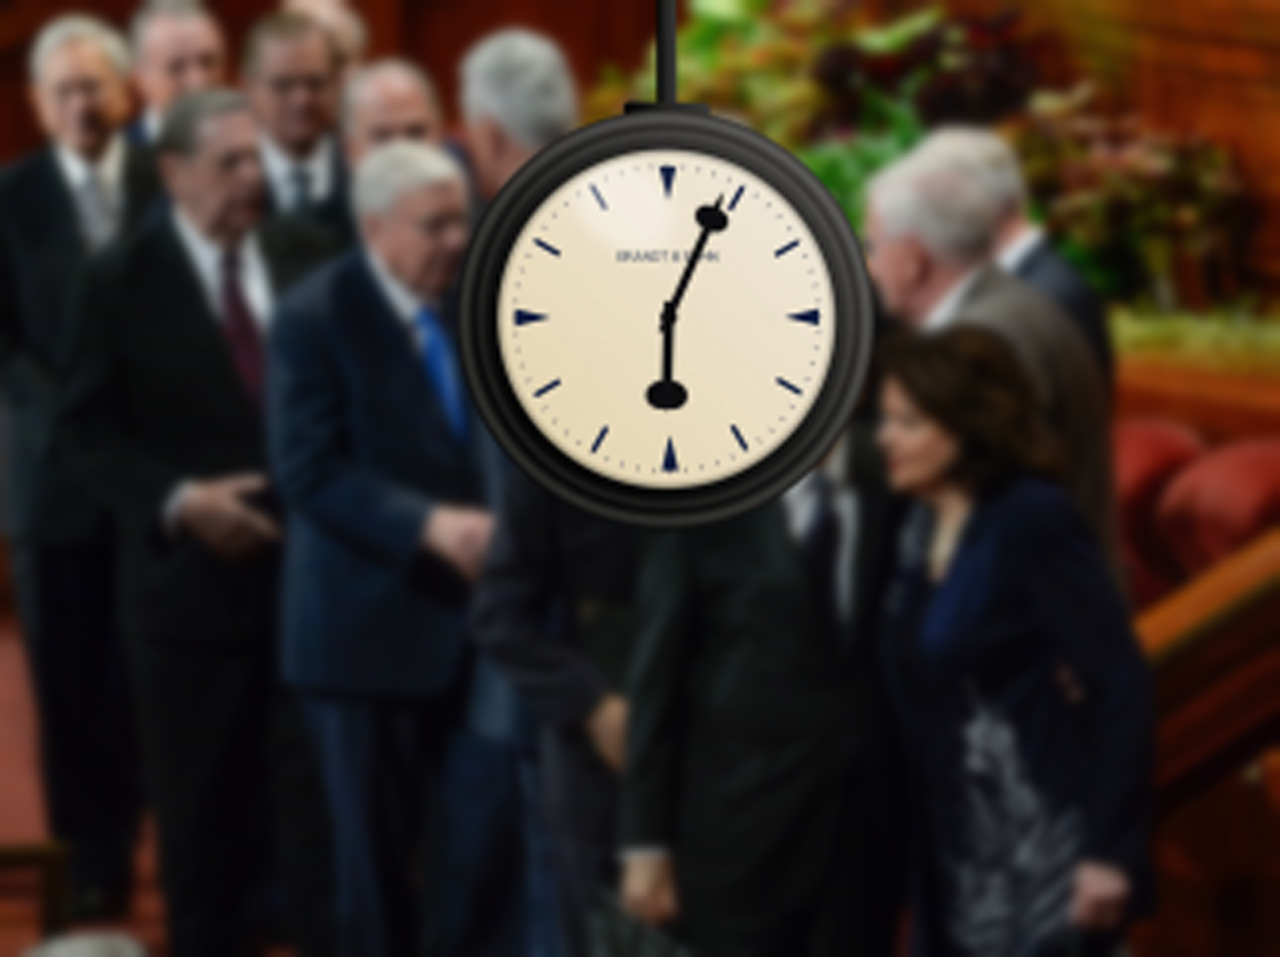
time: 6:04
